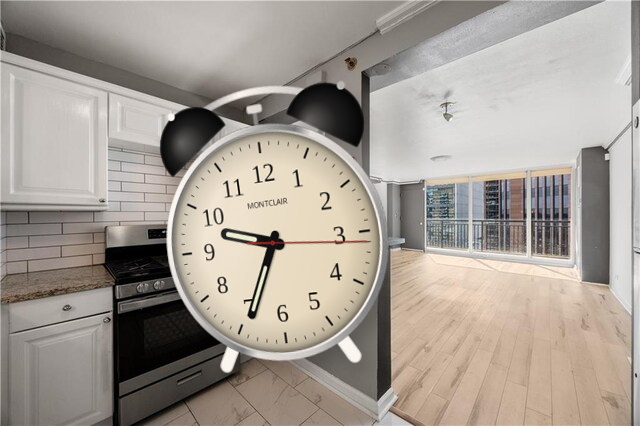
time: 9:34:16
